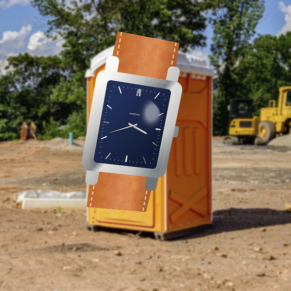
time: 3:41
